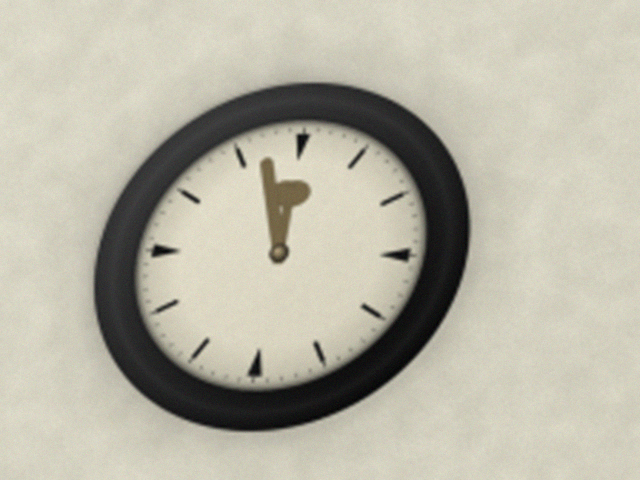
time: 11:57
